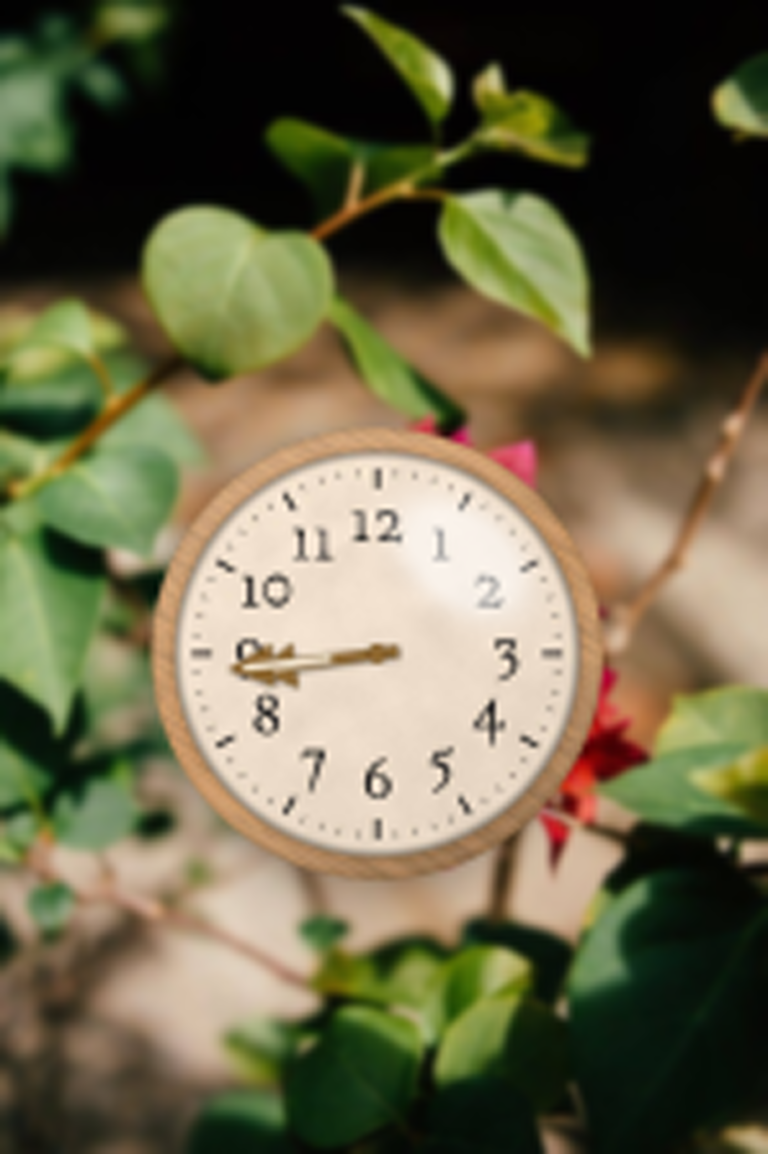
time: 8:44
